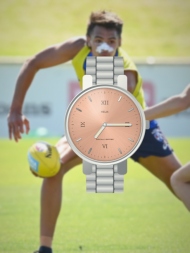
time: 7:15
